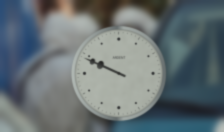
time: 9:49
